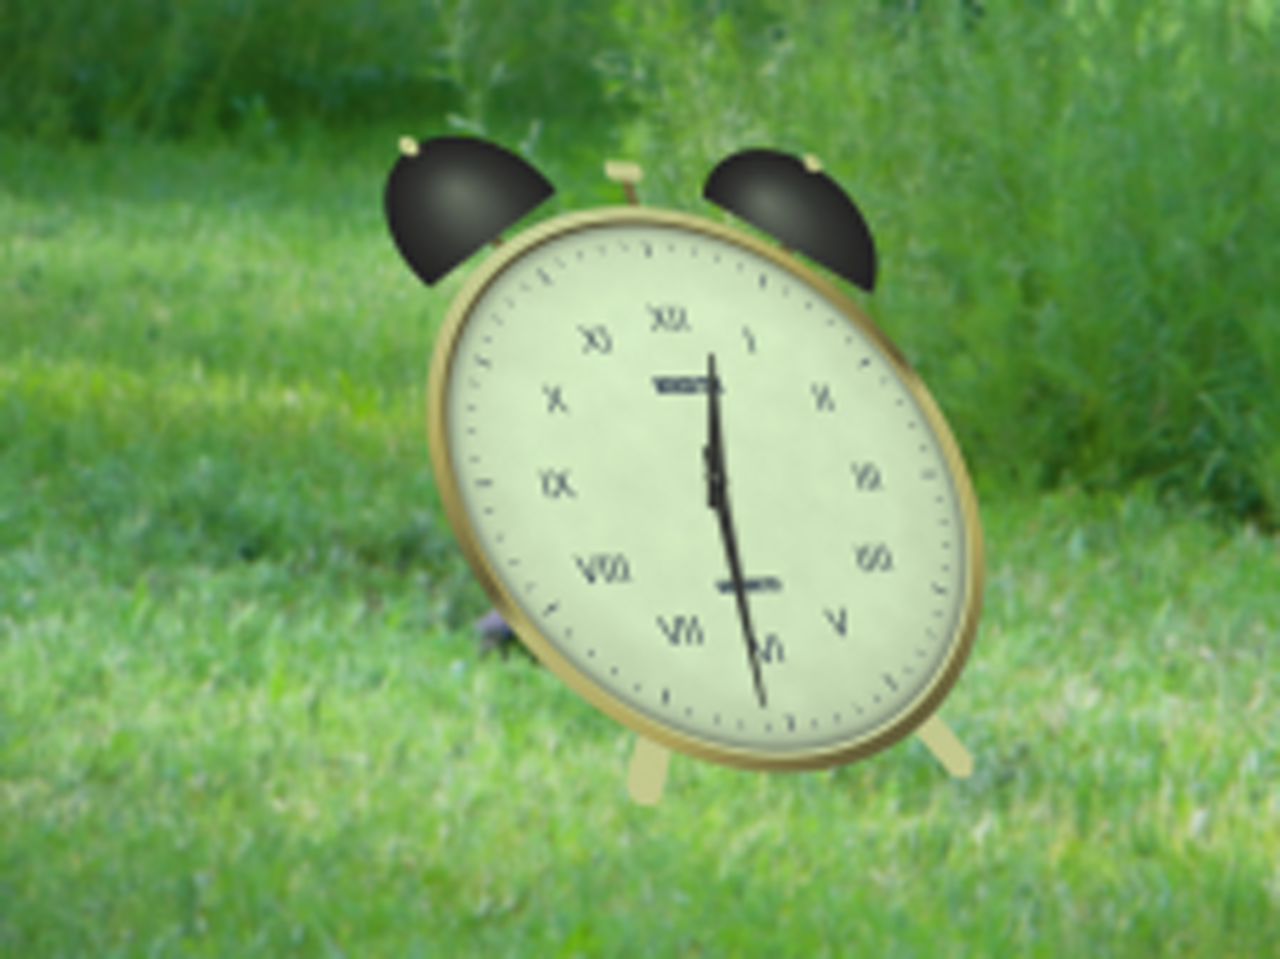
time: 12:31
